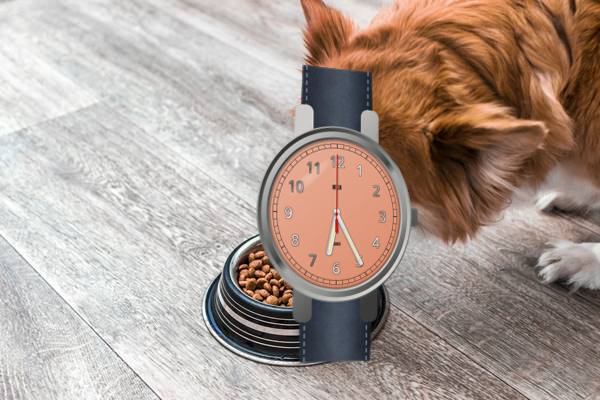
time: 6:25:00
